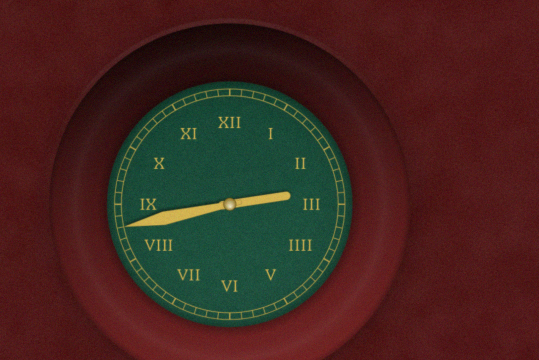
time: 2:43
